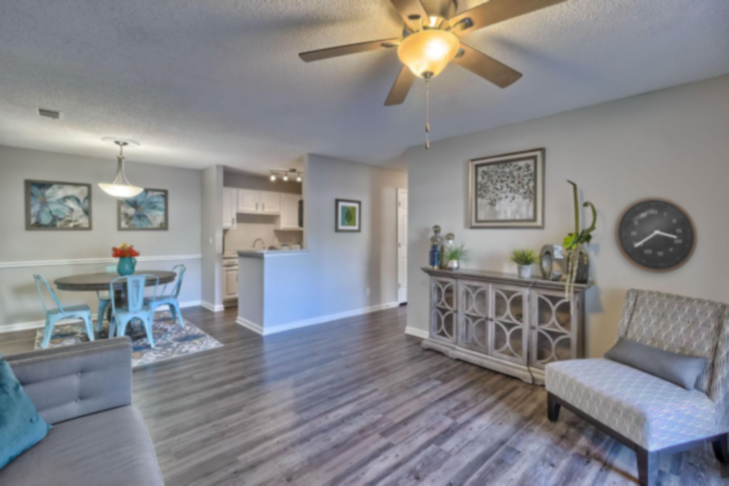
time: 3:40
